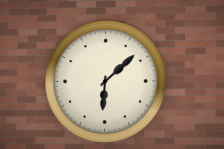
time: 6:08
